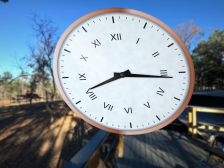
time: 8:16
